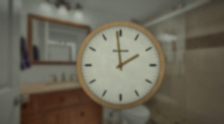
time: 1:59
